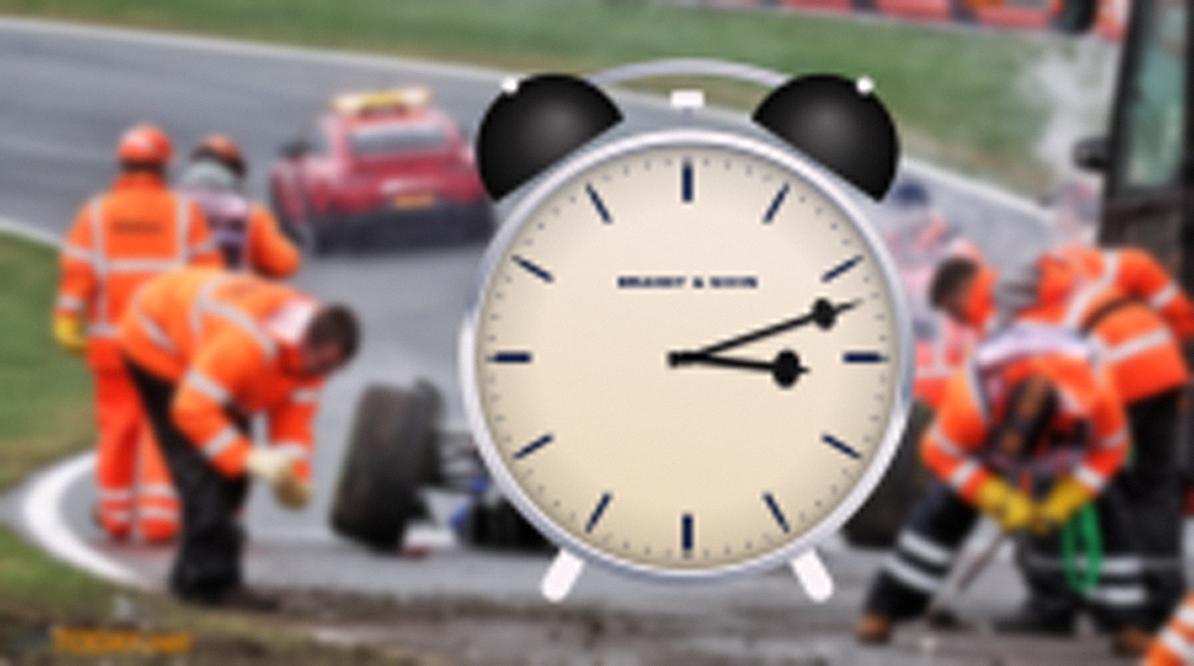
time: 3:12
